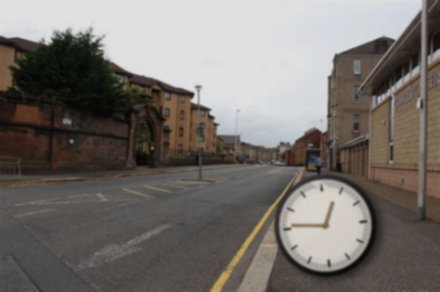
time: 12:46
